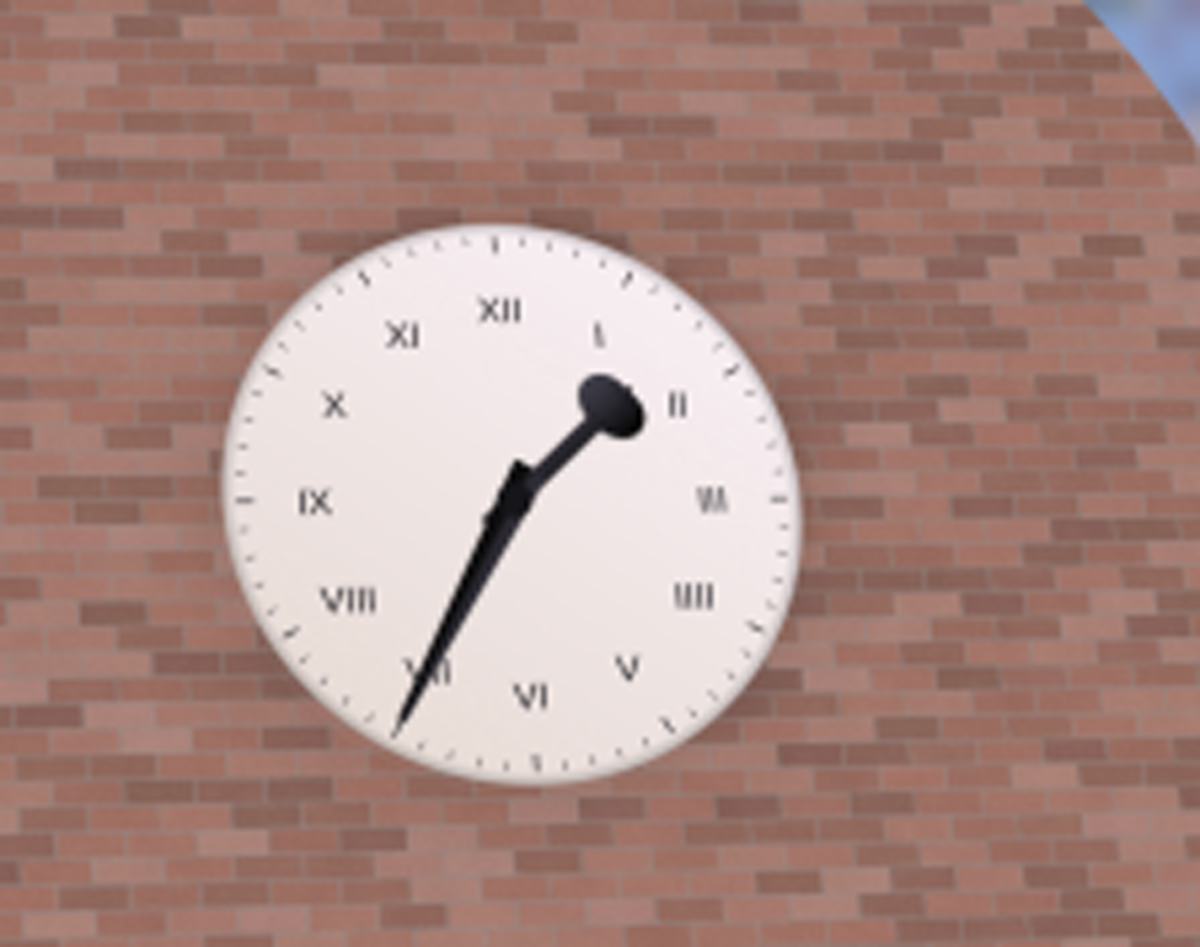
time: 1:35
